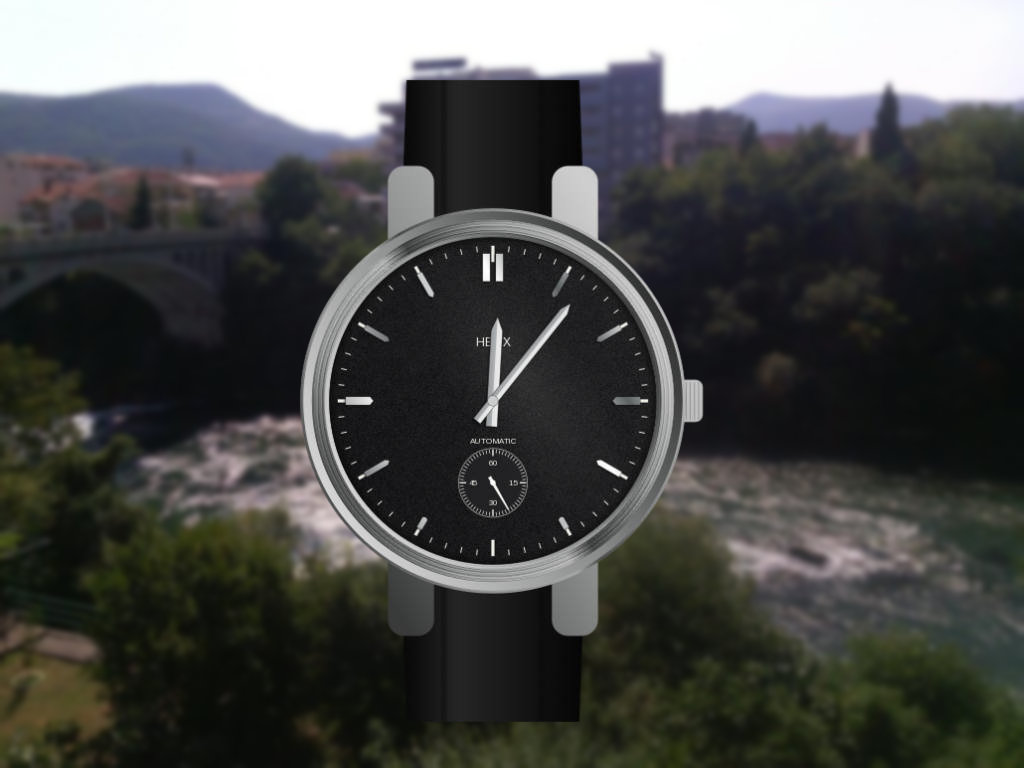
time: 12:06:25
